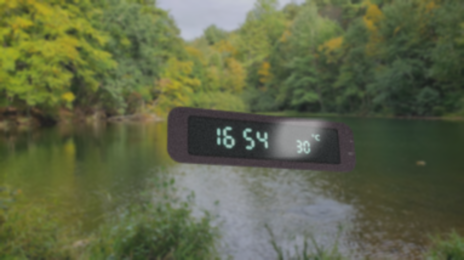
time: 16:54
